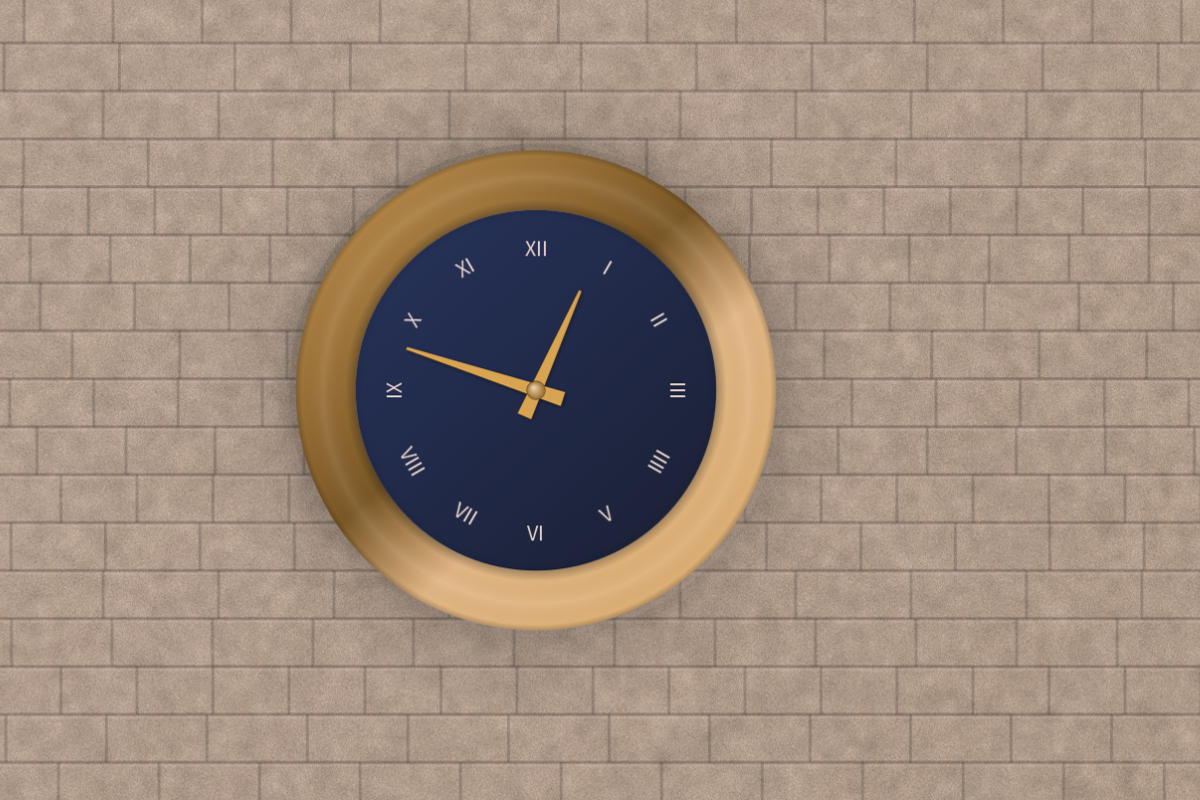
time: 12:48
